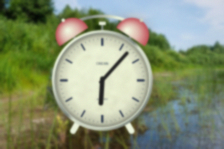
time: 6:07
